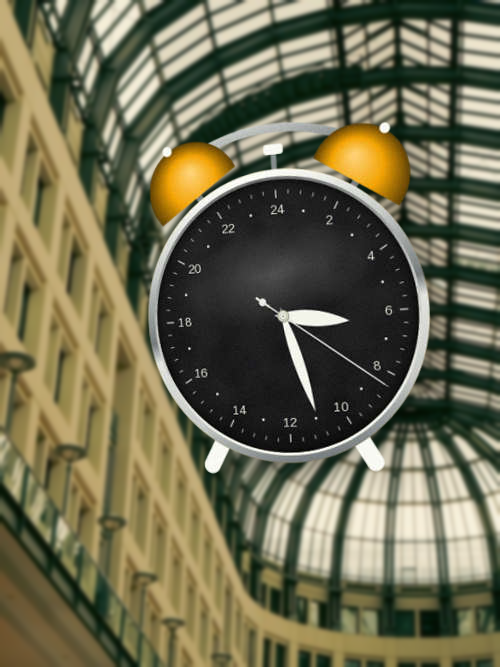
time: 6:27:21
